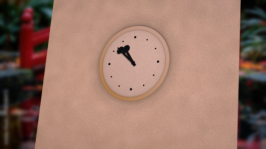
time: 10:52
